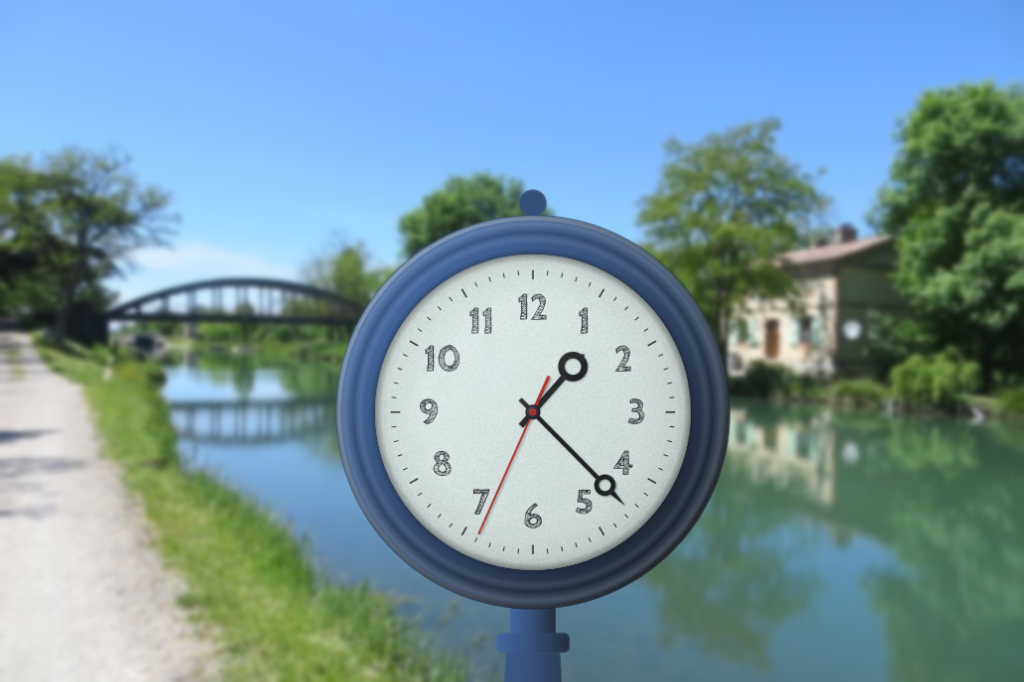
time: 1:22:34
